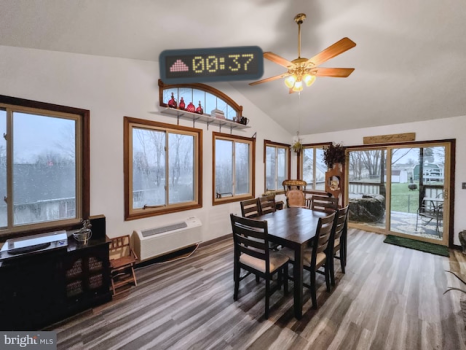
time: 0:37
